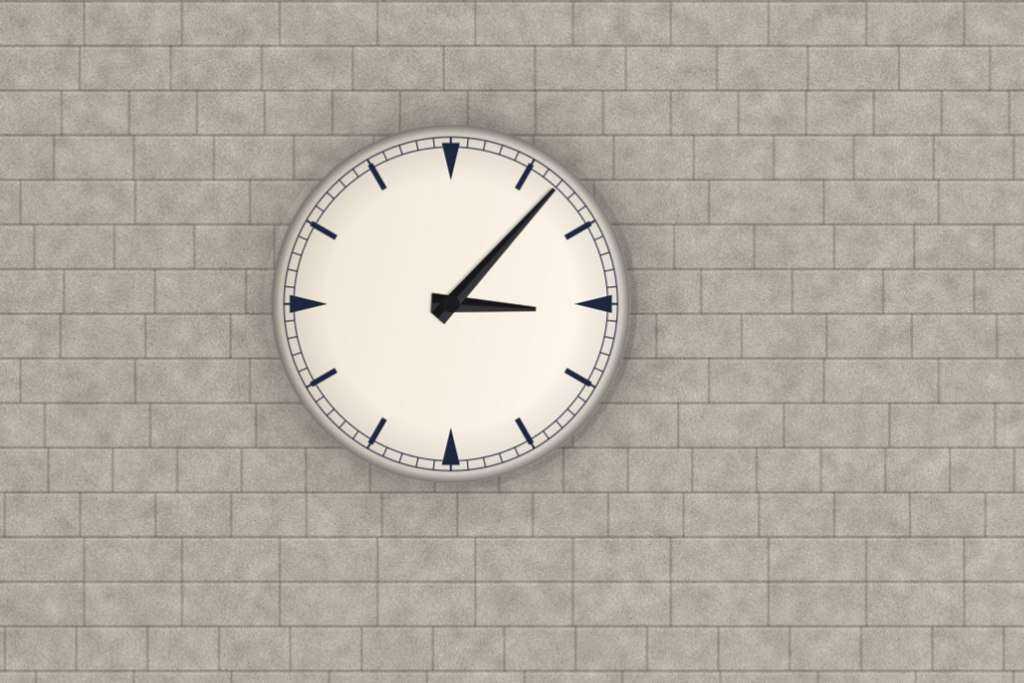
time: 3:07
